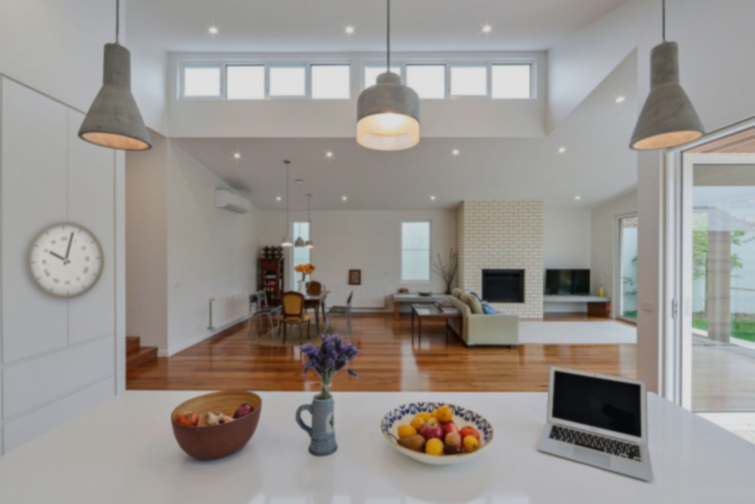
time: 10:03
